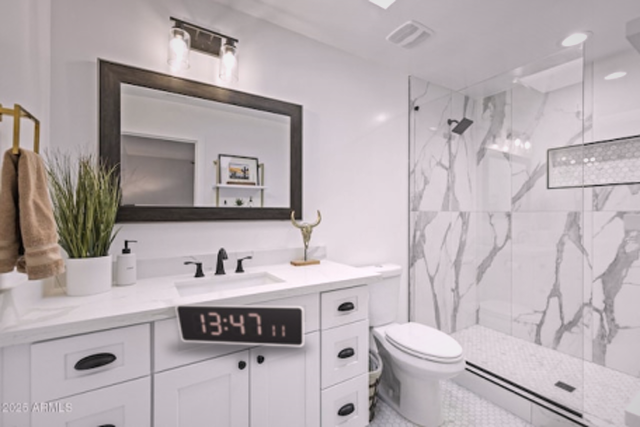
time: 13:47:11
